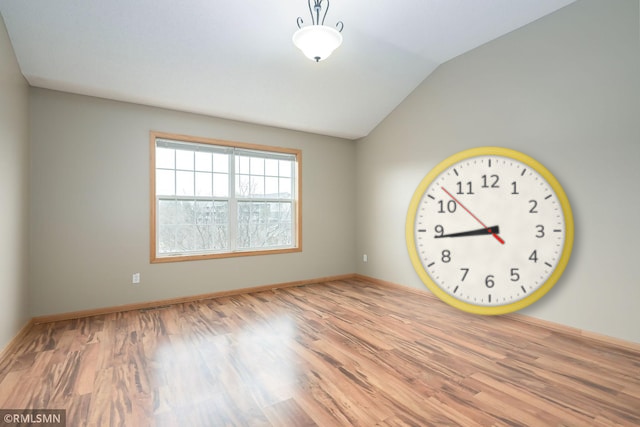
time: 8:43:52
